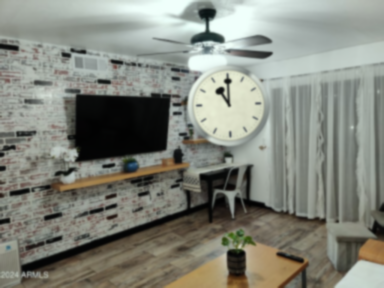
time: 11:00
